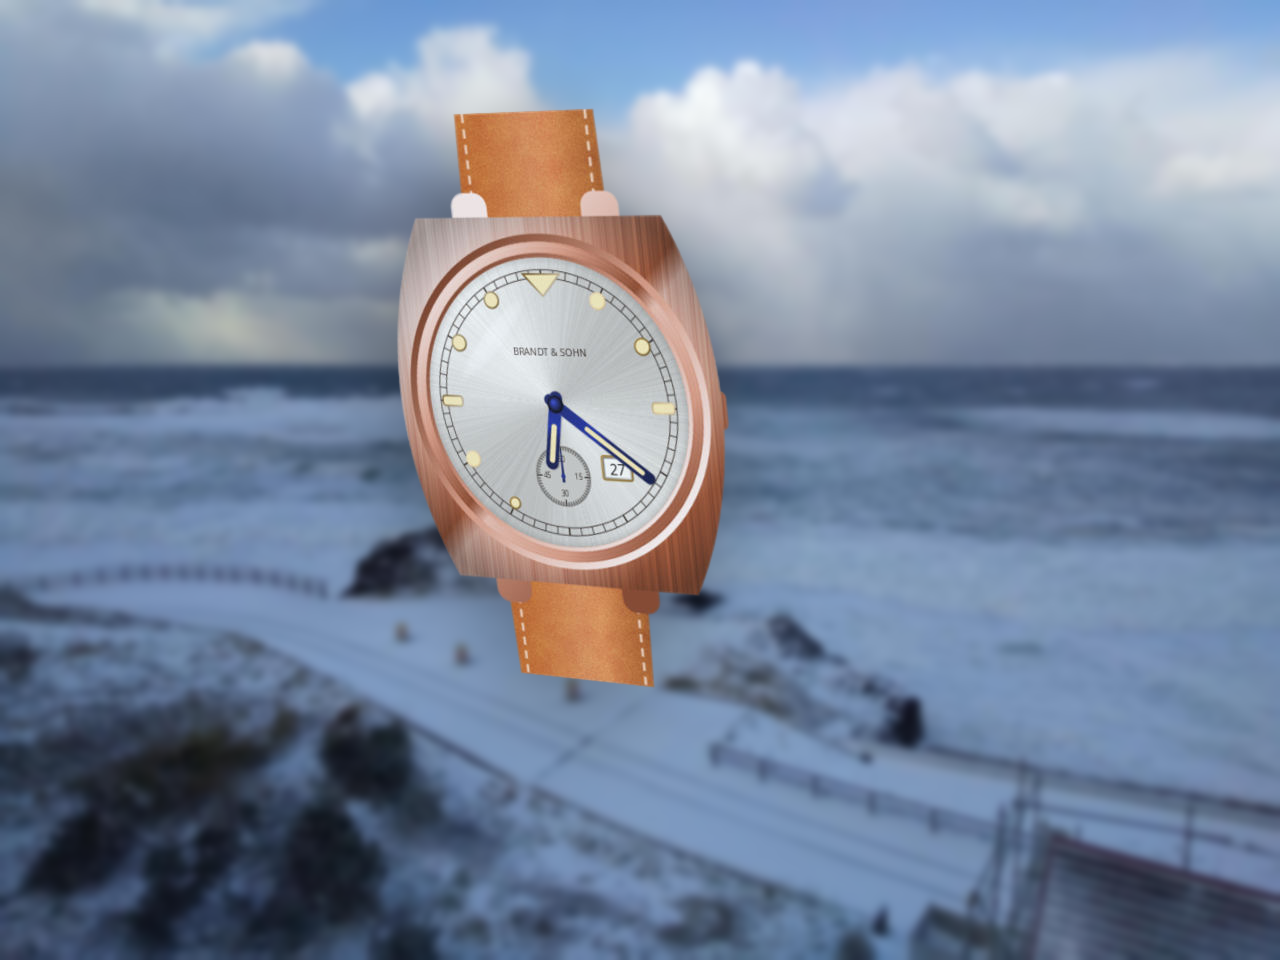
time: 6:21
